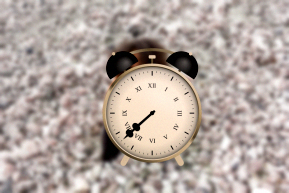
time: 7:38
